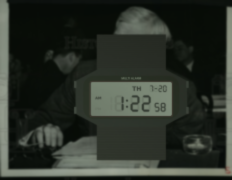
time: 1:22:58
